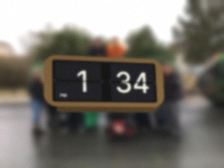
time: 1:34
